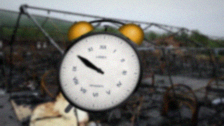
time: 9:50
